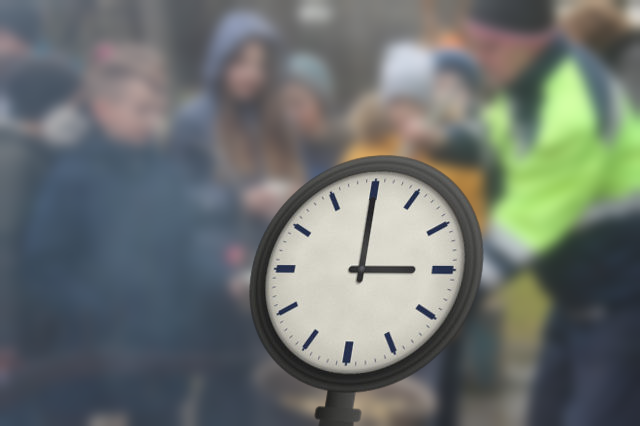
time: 3:00
